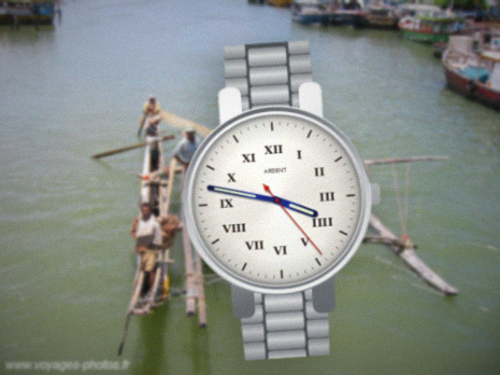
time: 3:47:24
